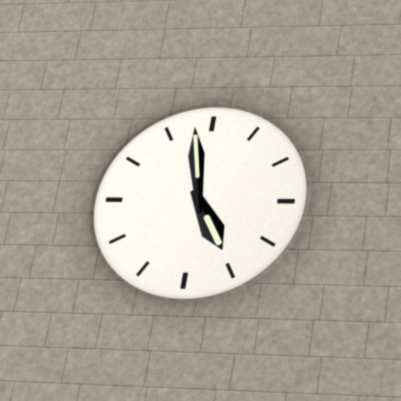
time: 4:58
